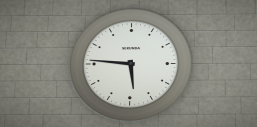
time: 5:46
